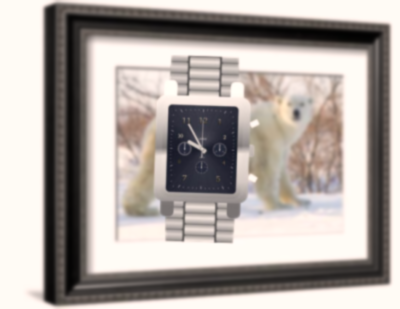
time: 9:55
